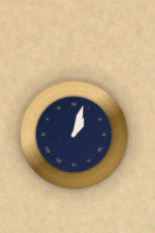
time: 1:03
